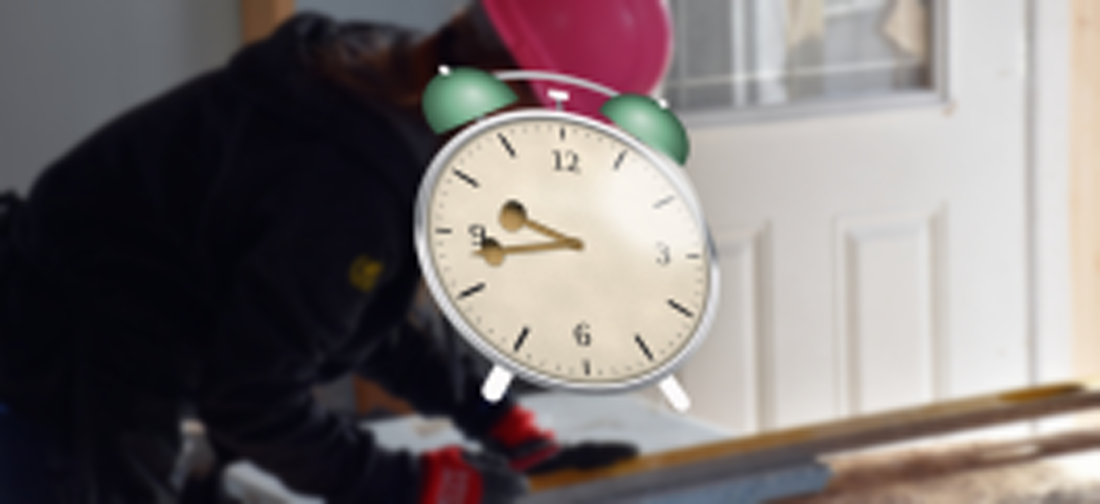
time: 9:43
